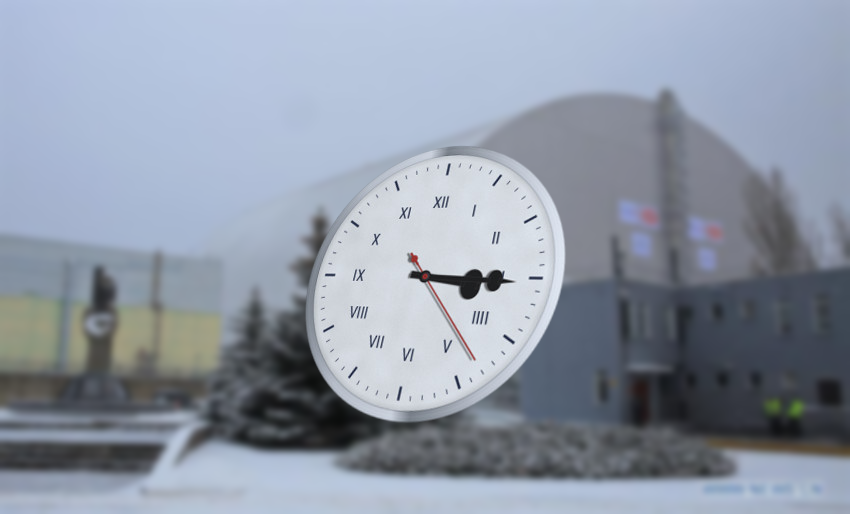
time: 3:15:23
